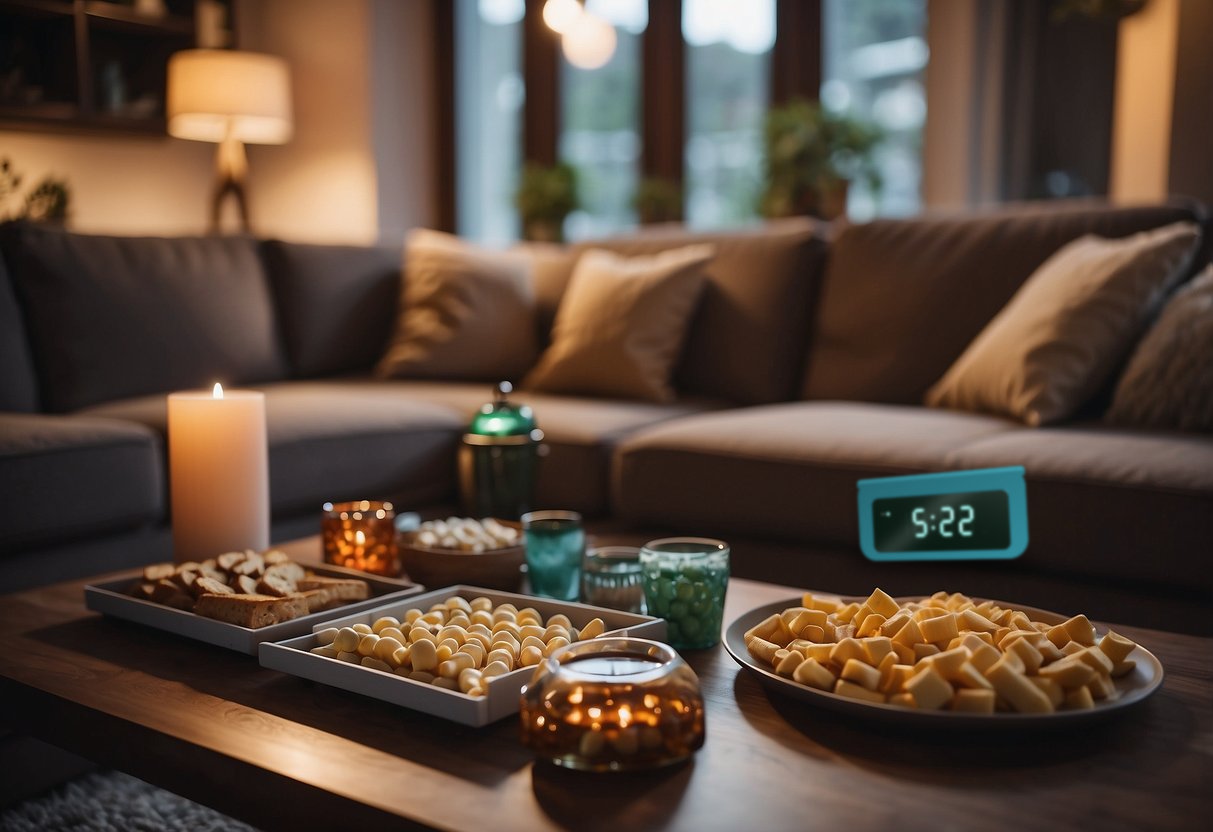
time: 5:22
